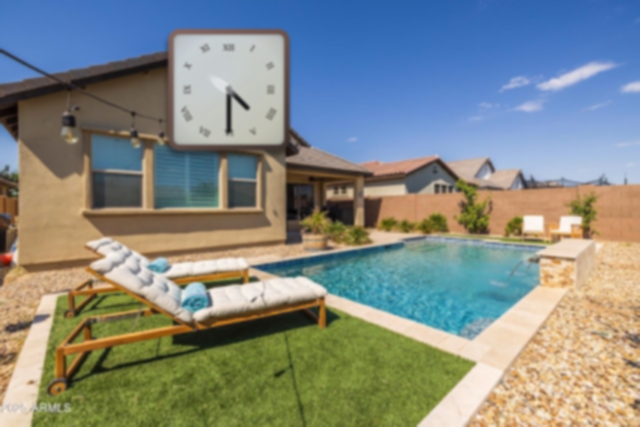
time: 4:30
